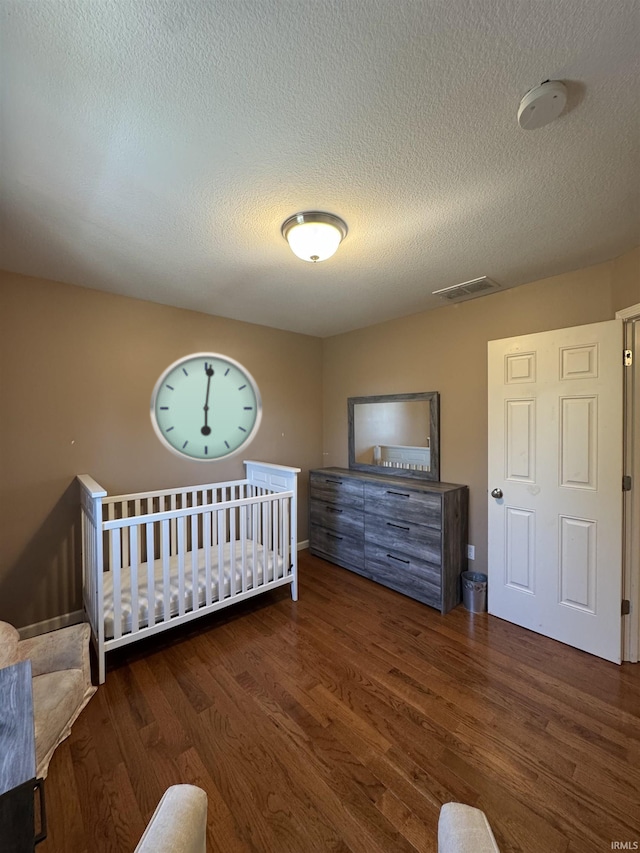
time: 6:01
